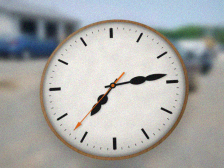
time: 7:13:37
